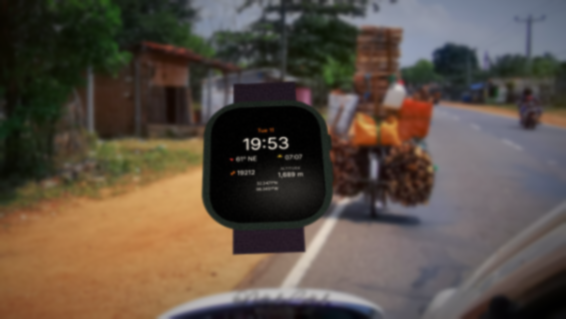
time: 19:53
